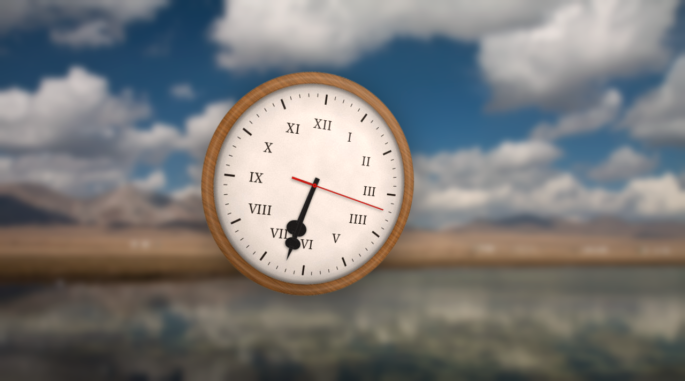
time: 6:32:17
